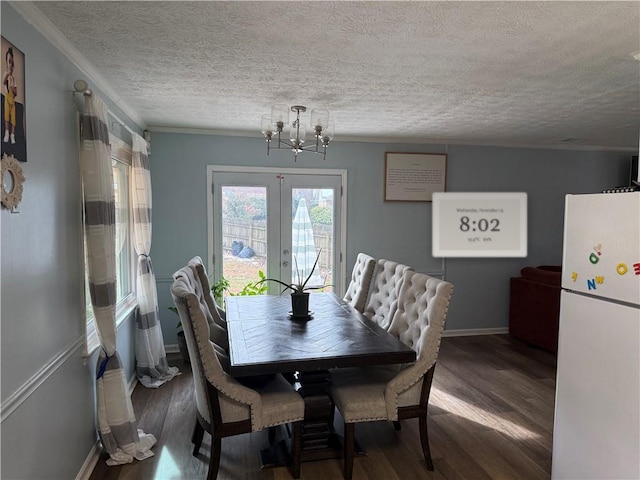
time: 8:02
